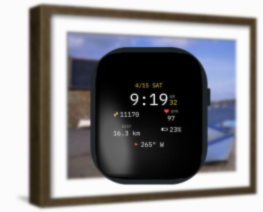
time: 9:19
